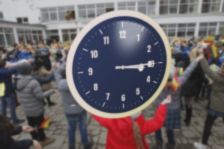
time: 3:15
